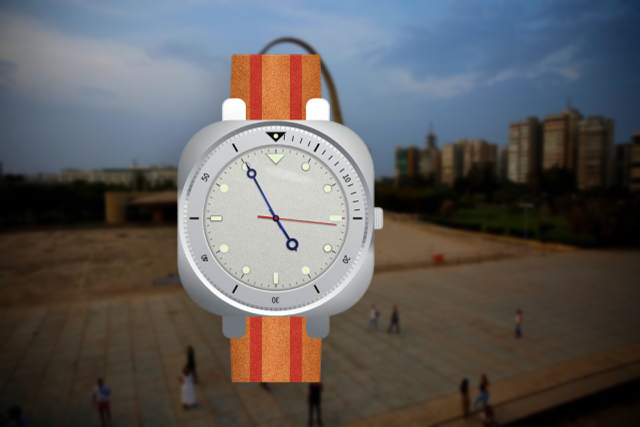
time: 4:55:16
